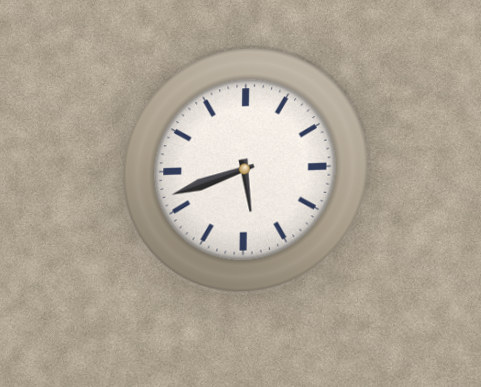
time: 5:42
